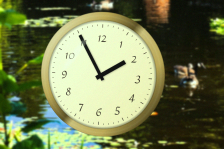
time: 1:55
